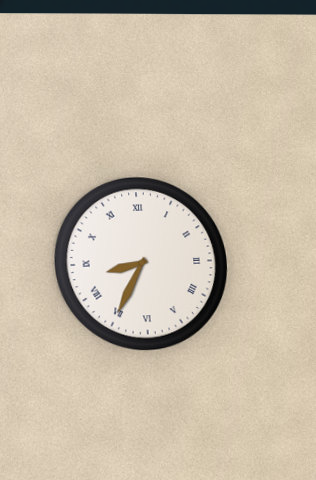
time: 8:35
